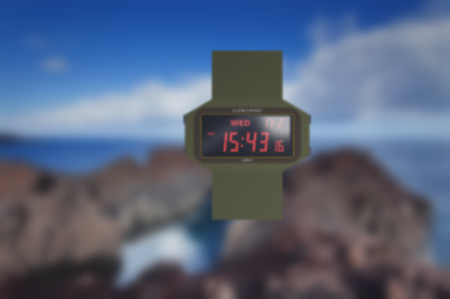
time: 15:43:16
